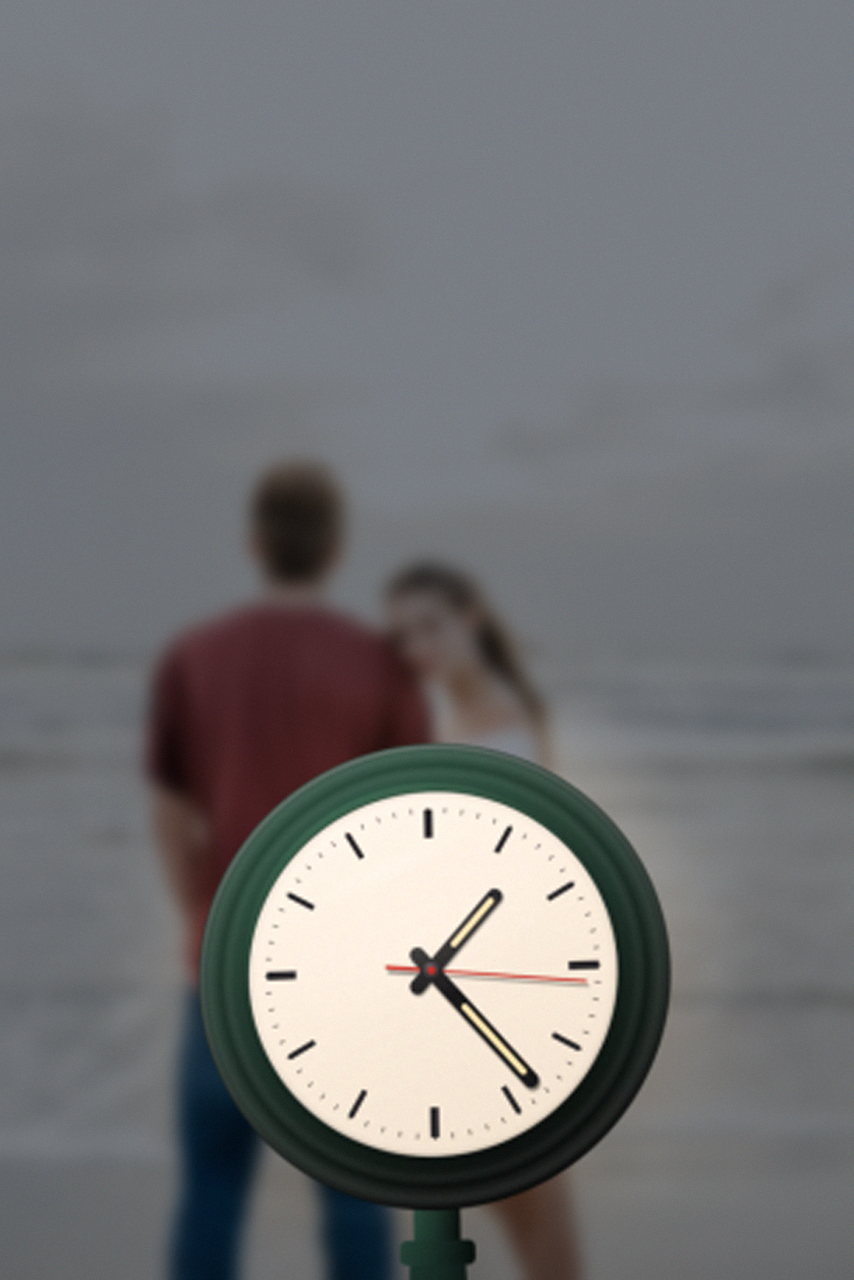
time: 1:23:16
